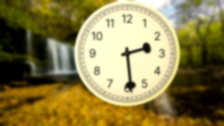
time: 2:29
